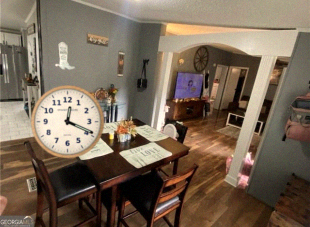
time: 12:19
